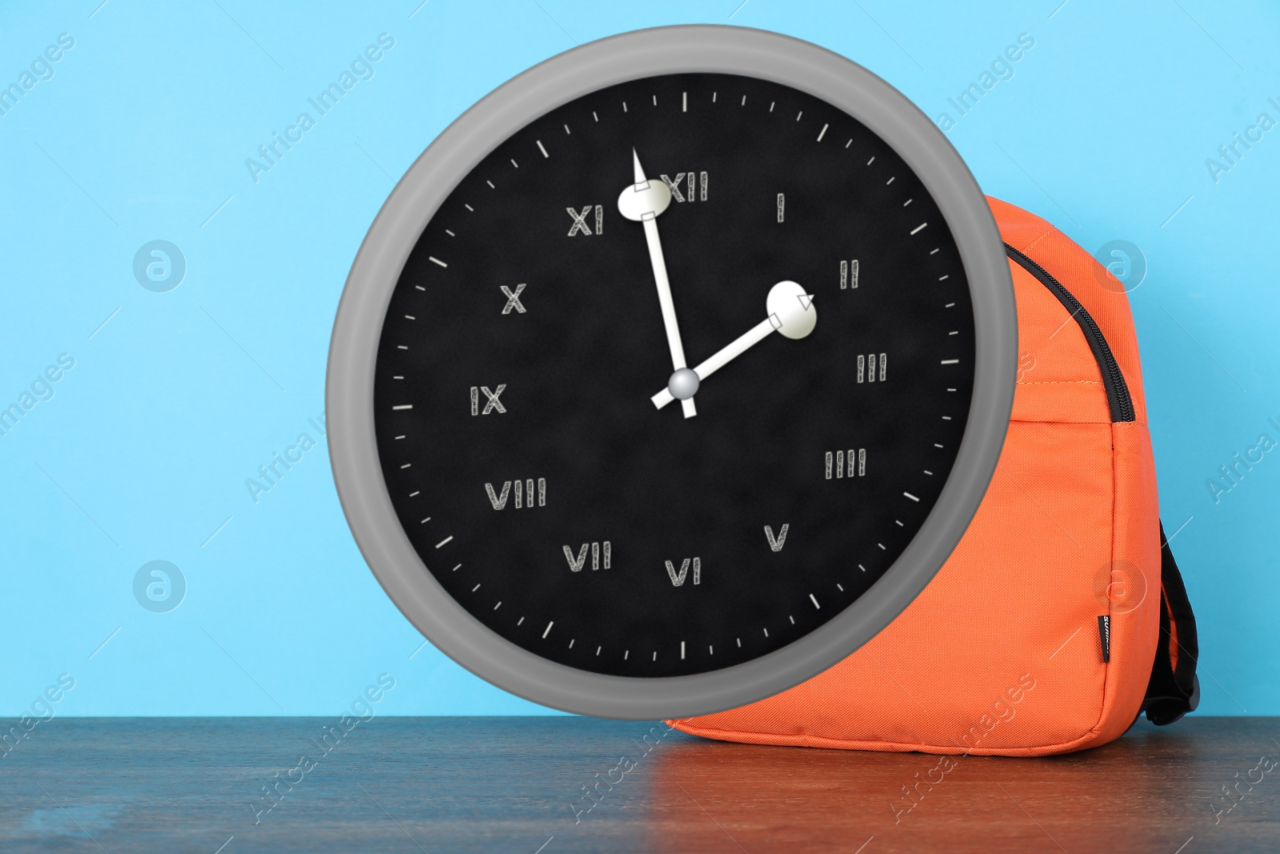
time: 1:58
